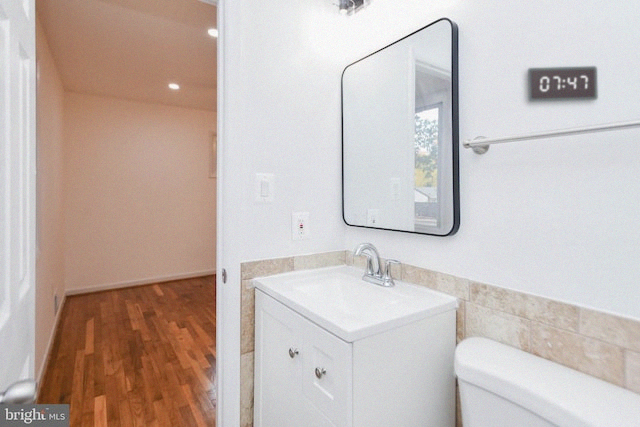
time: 7:47
